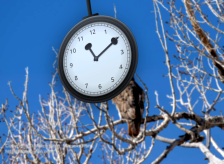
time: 11:10
